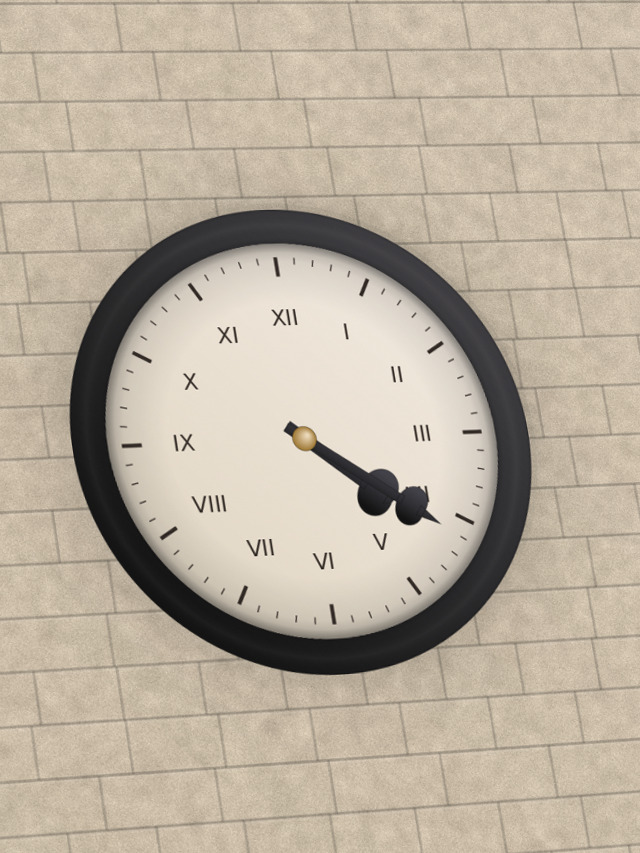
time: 4:21
